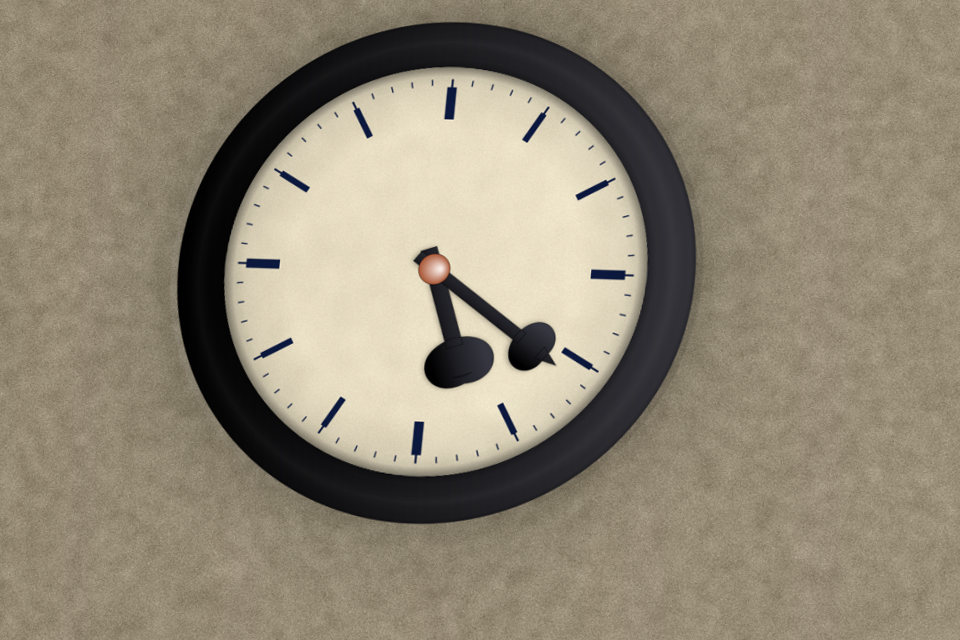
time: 5:21
